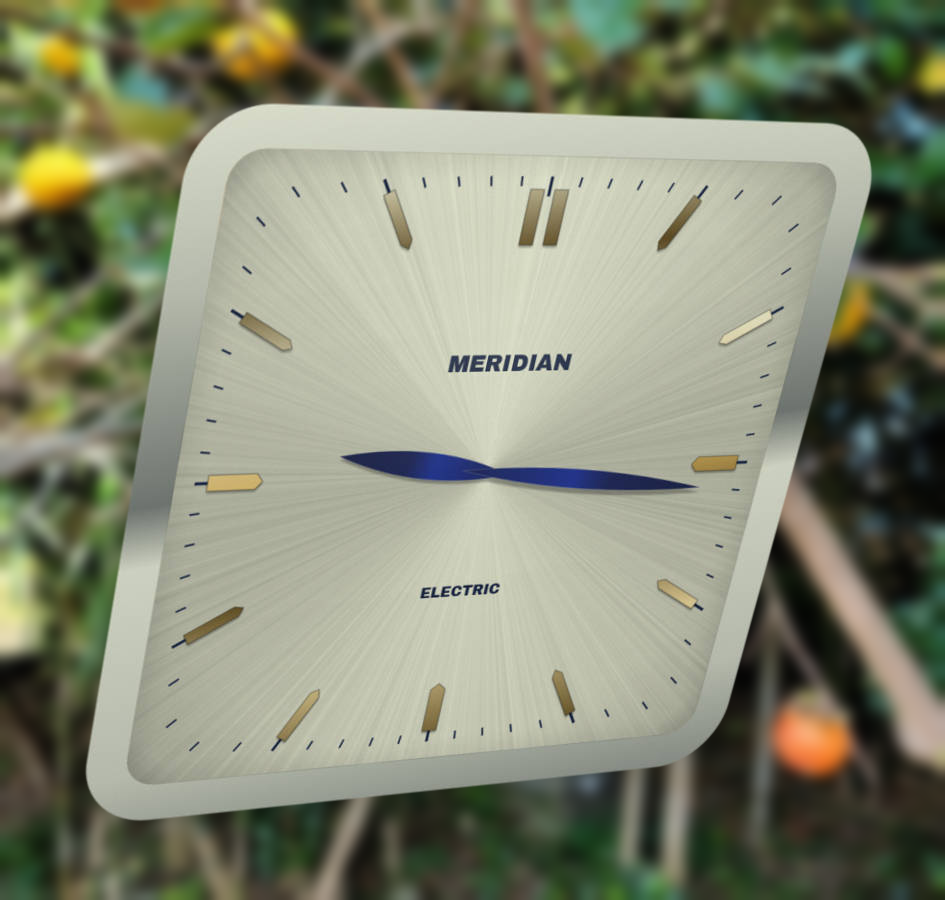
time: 9:16
